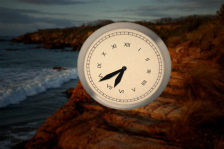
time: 6:39
